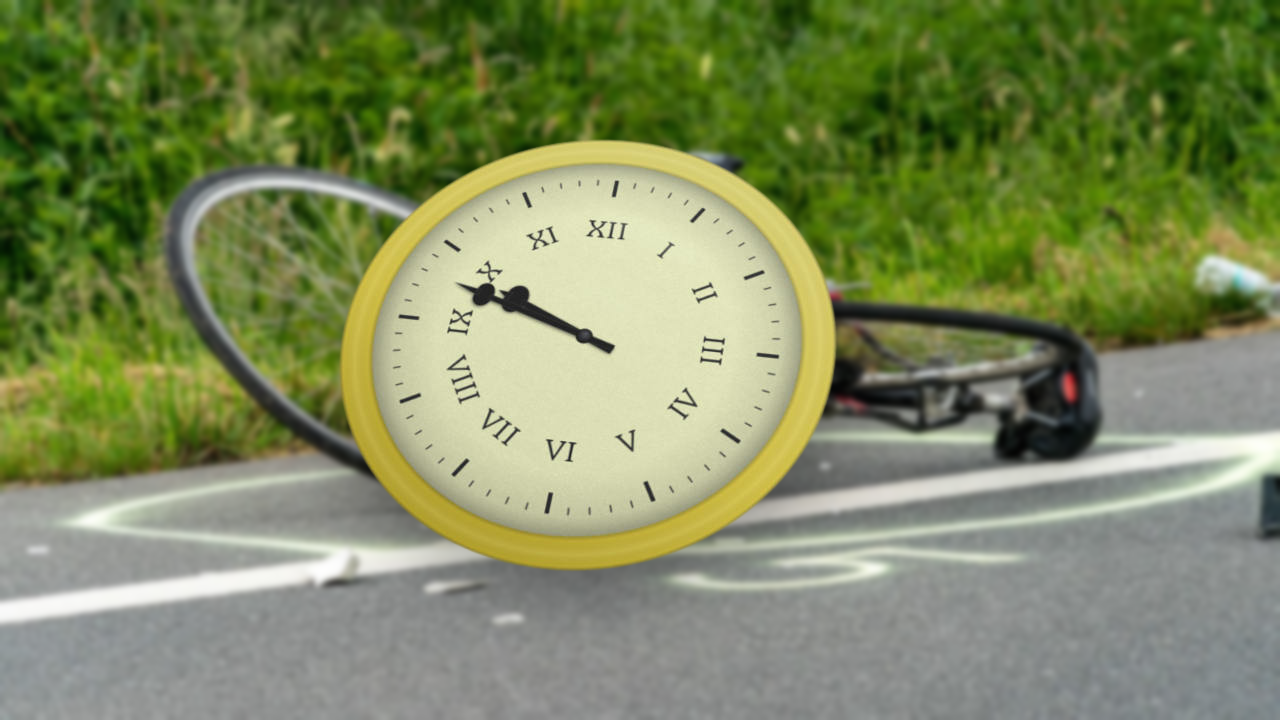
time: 9:48
